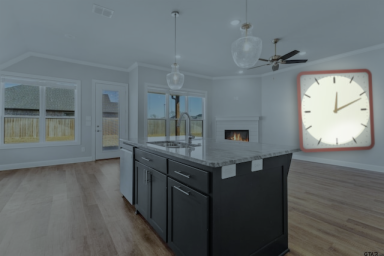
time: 12:11
